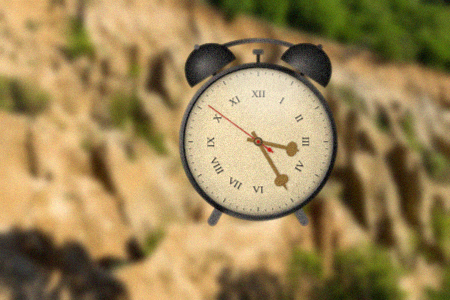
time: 3:24:51
